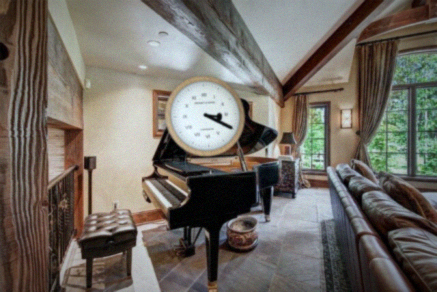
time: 3:20
